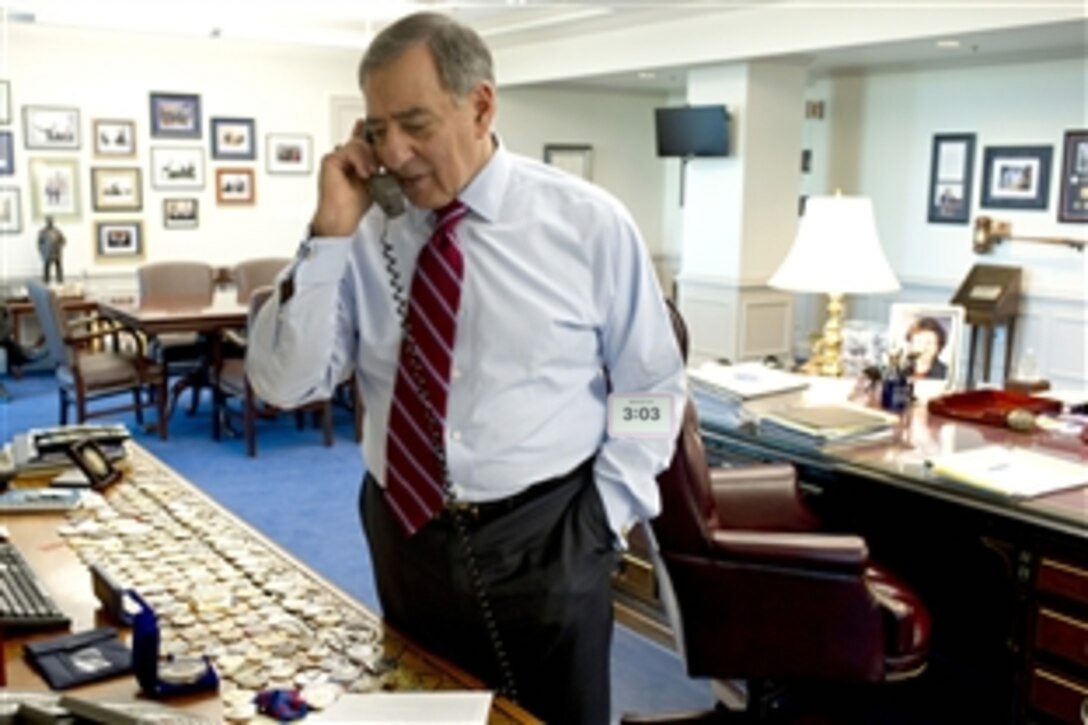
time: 3:03
